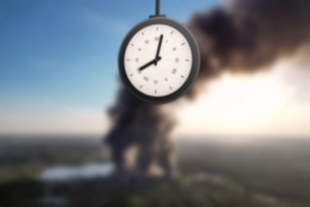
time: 8:02
